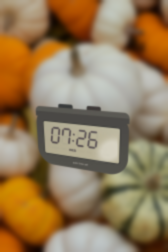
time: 7:26
